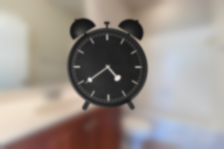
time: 4:39
